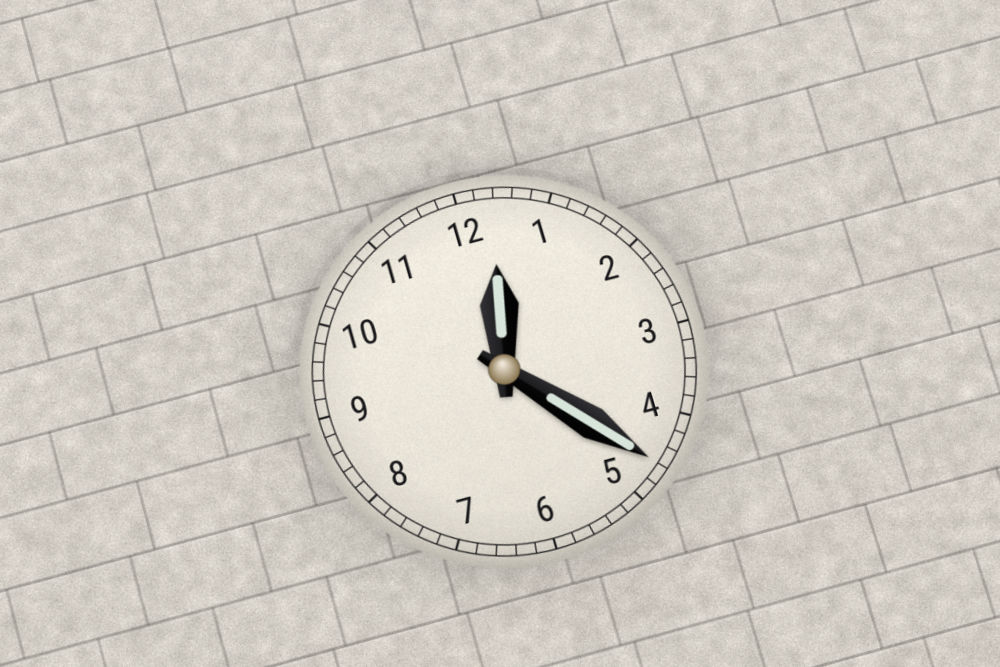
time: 12:23
